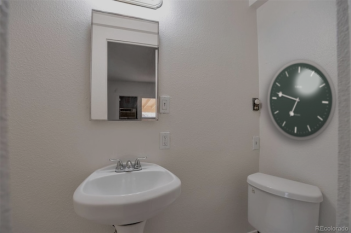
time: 6:47
